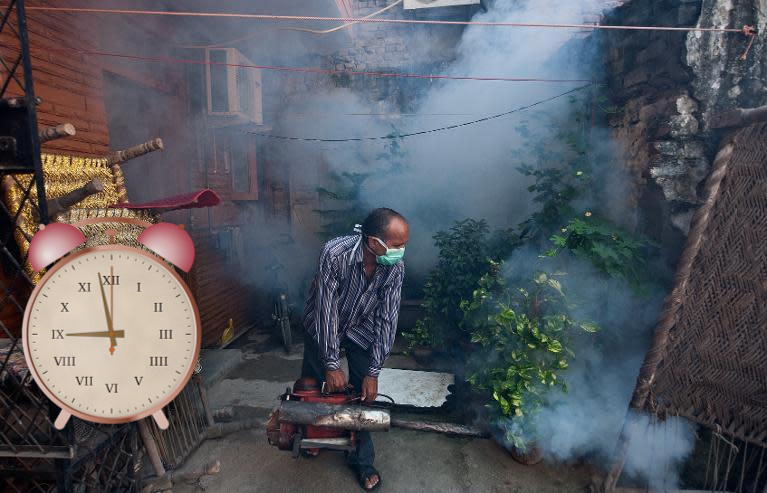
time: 8:58:00
